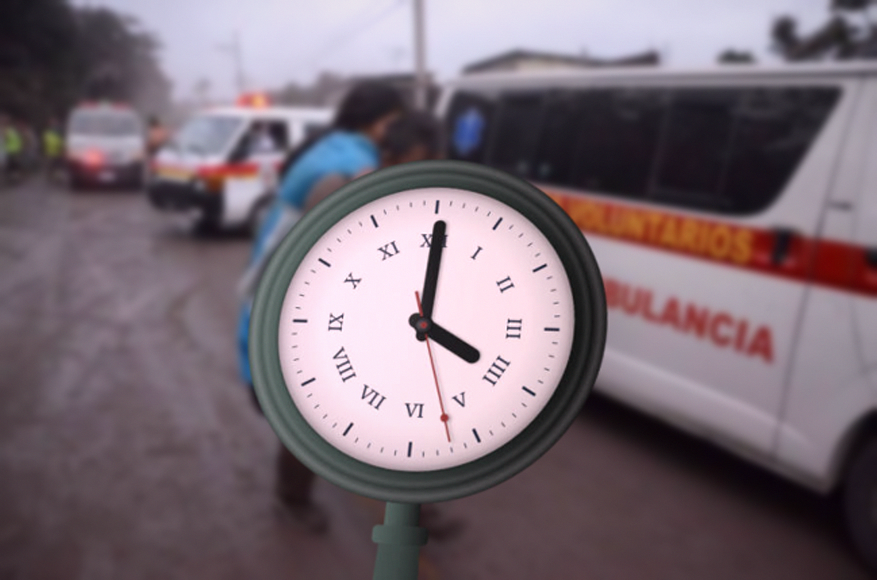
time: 4:00:27
